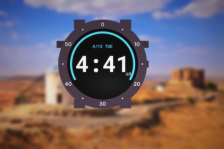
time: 4:41
